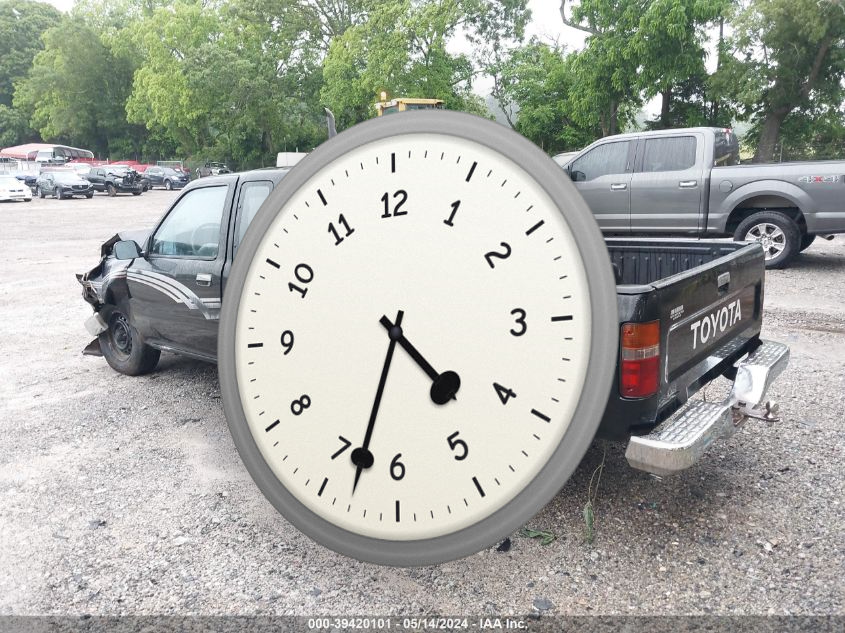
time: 4:33
